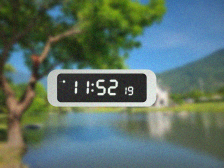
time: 11:52:19
